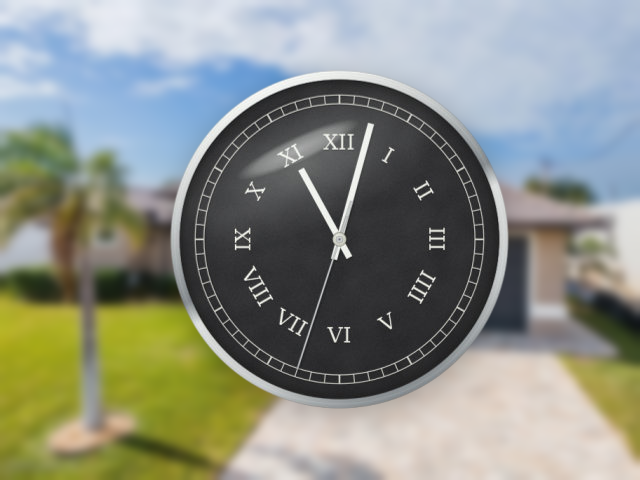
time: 11:02:33
